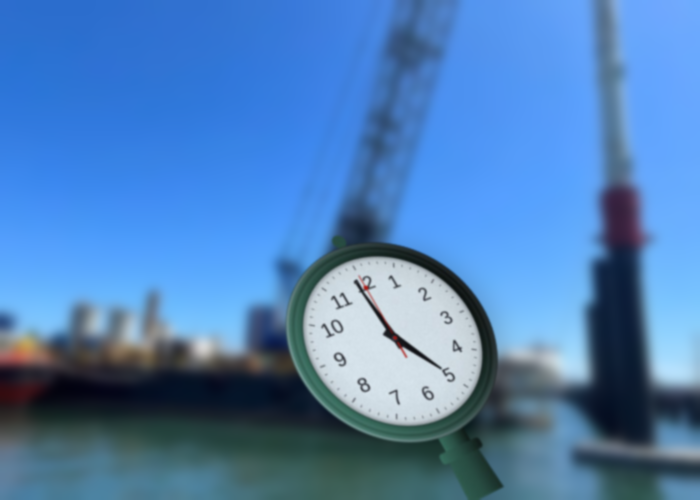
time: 4:59:00
